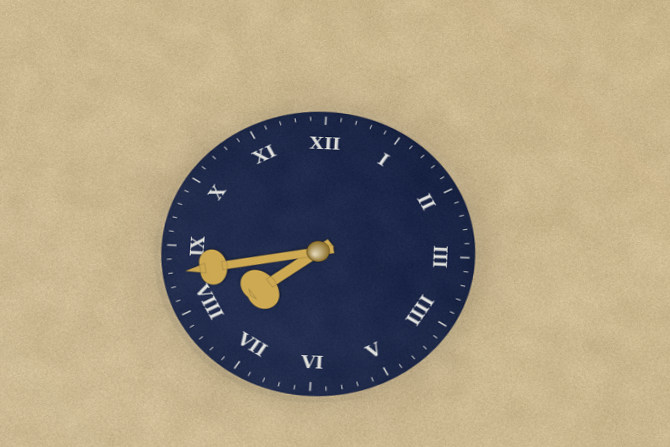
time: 7:43
